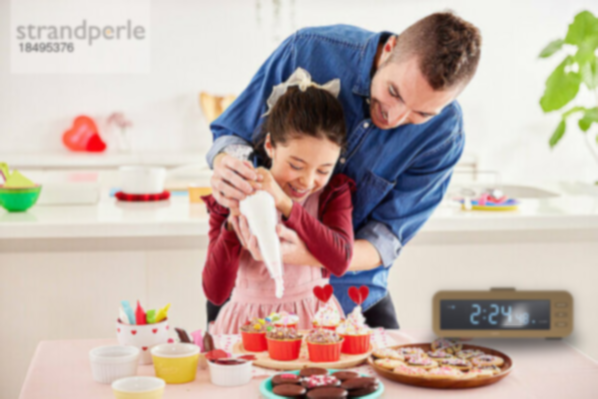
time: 2:24
